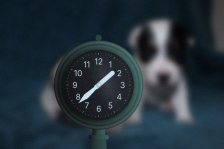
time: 1:38
